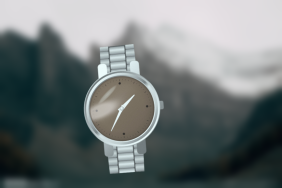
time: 1:35
